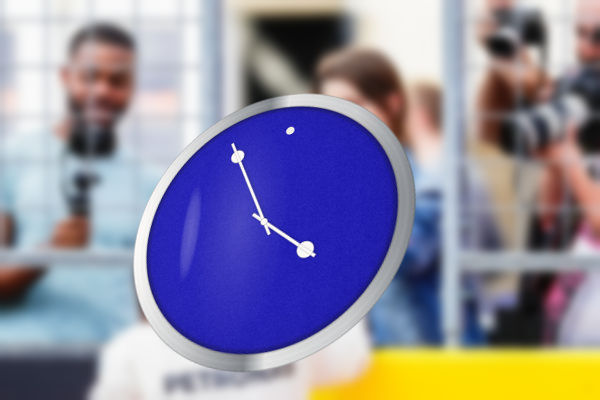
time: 3:54
